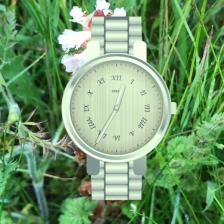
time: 12:35
